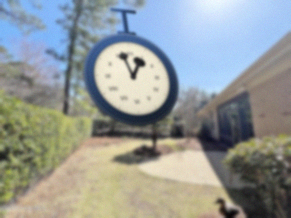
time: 12:57
